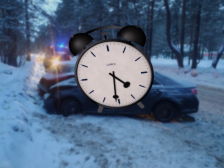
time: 4:31
